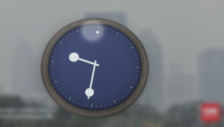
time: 9:31
